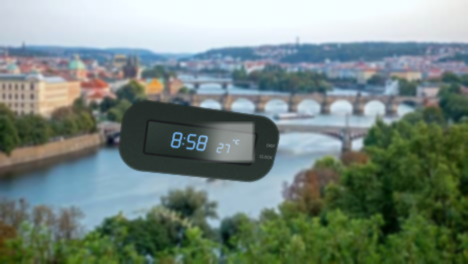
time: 8:58
